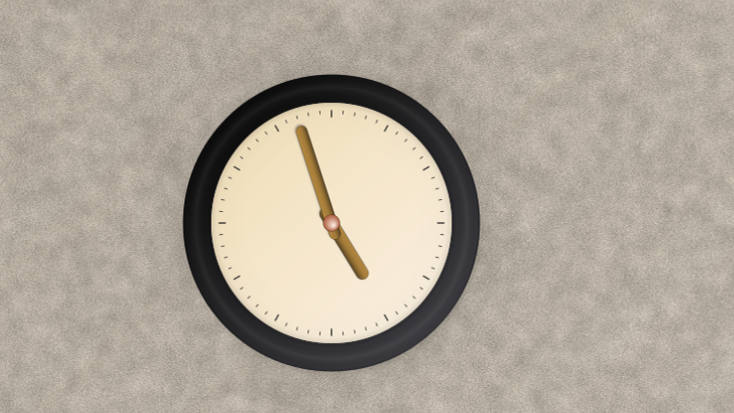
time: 4:57
